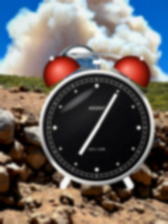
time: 7:05
